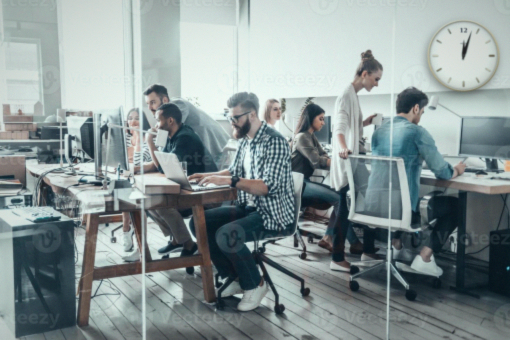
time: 12:03
